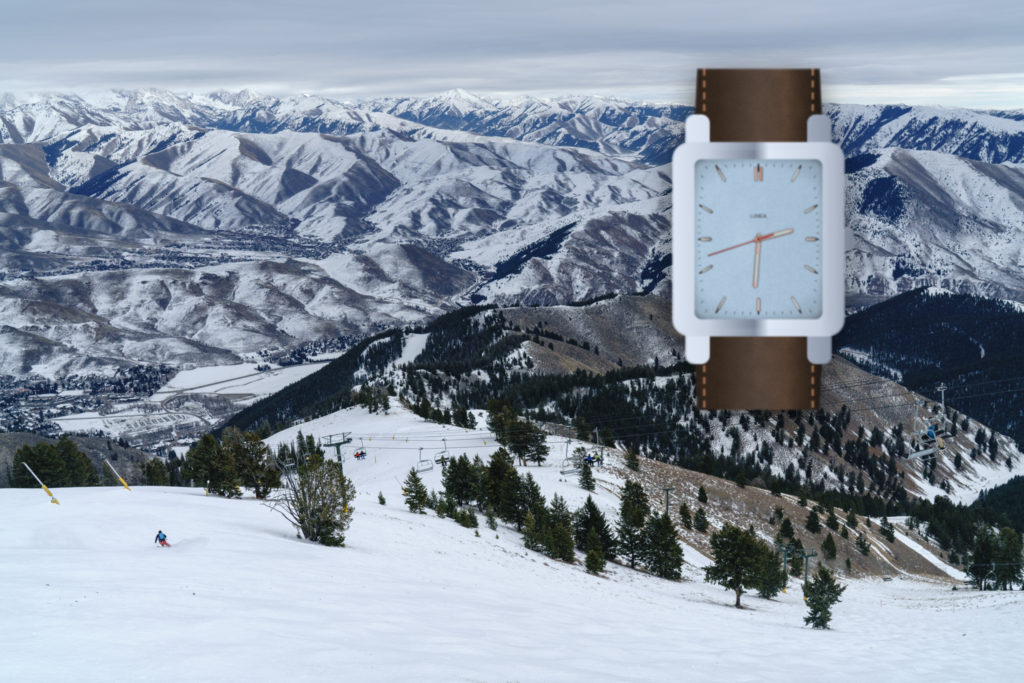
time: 2:30:42
